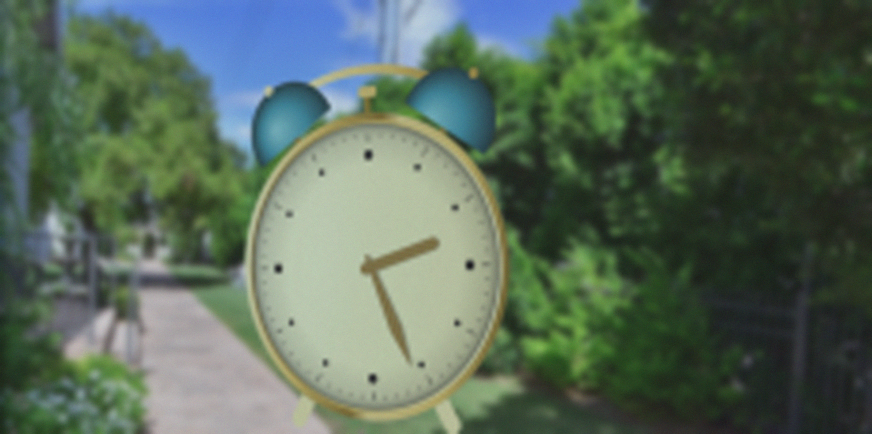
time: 2:26
